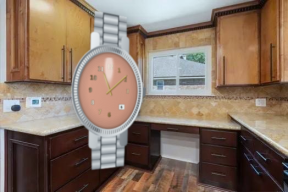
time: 11:09
